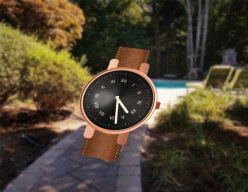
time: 4:28
